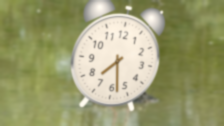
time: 7:28
